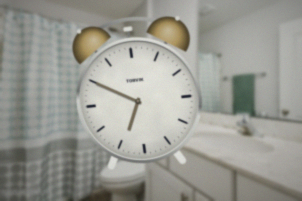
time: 6:50
